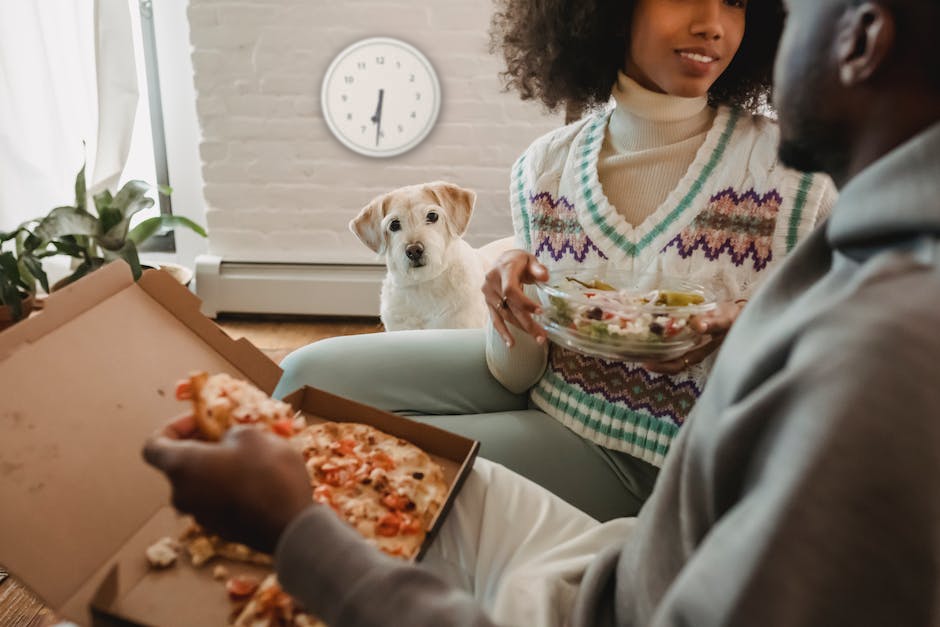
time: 6:31
